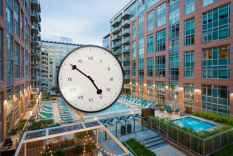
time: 4:51
